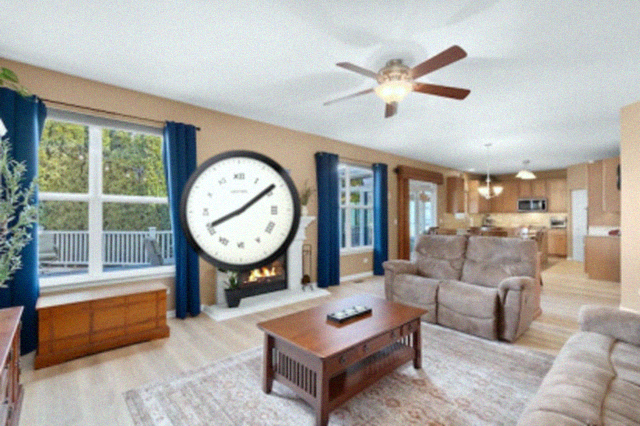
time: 8:09
